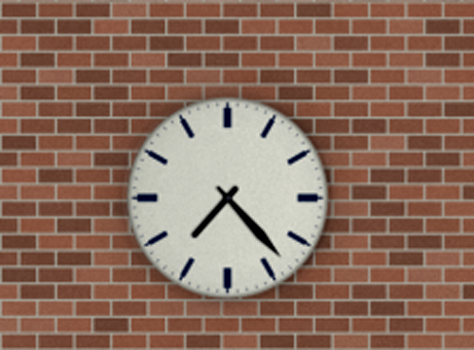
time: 7:23
